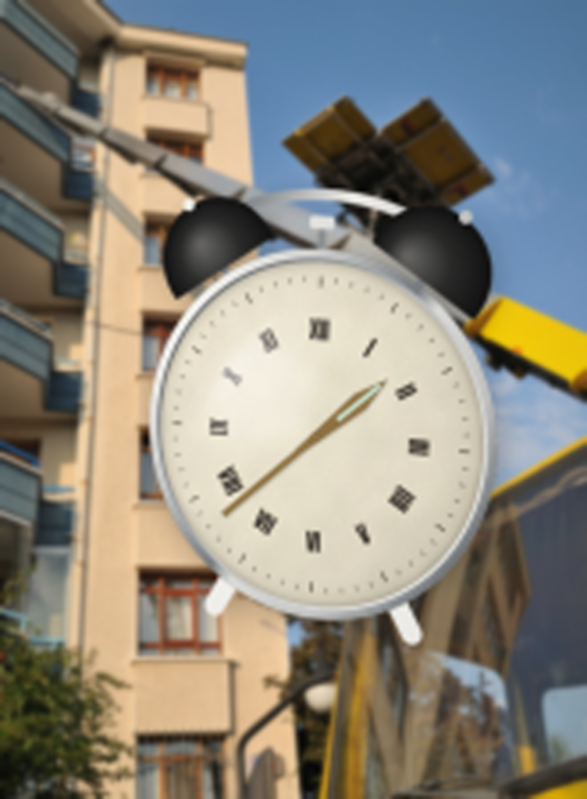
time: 1:38
